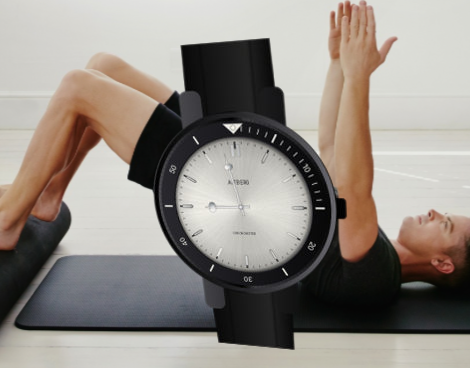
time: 8:58
